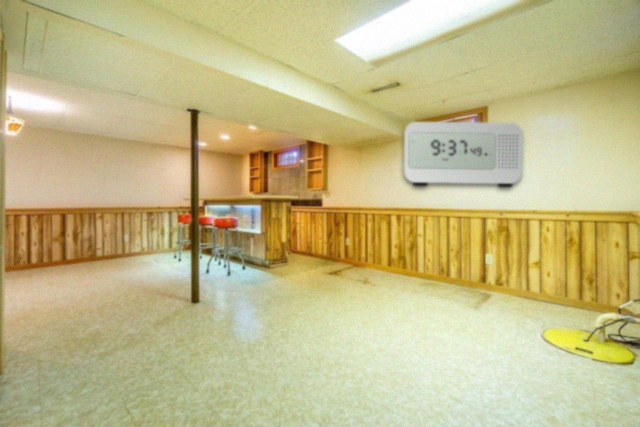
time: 9:37
